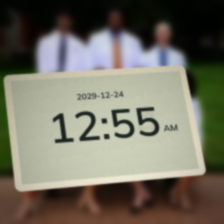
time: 12:55
